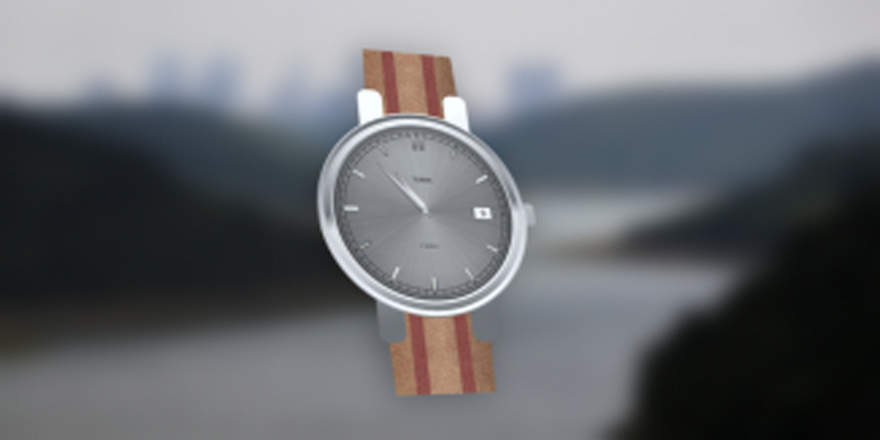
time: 10:53
